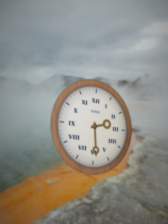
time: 2:29
